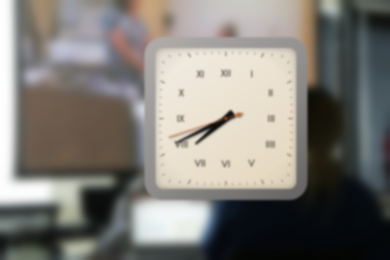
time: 7:40:42
